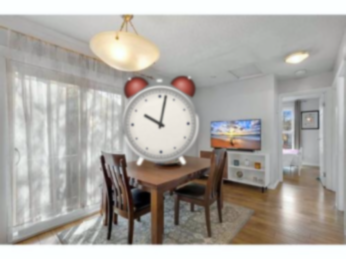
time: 10:02
